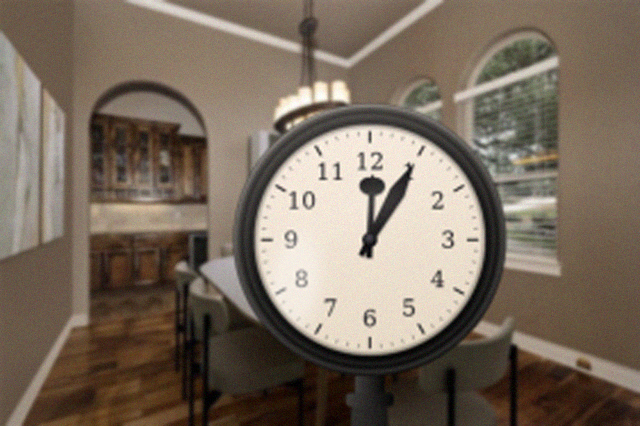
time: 12:05
